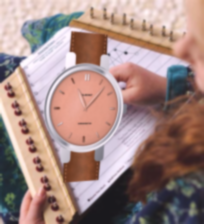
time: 11:07
